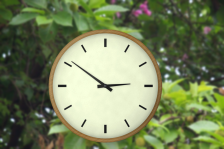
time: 2:51
